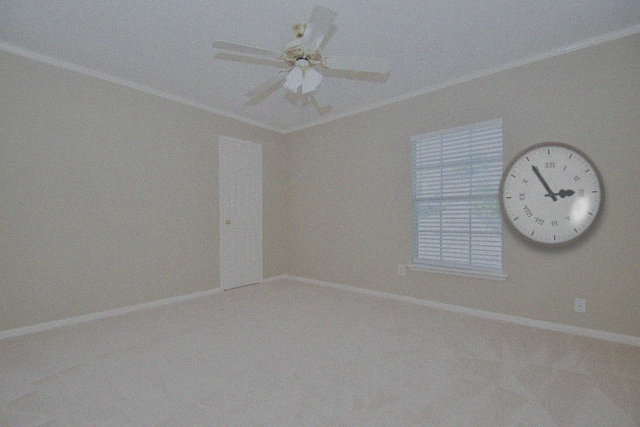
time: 2:55
